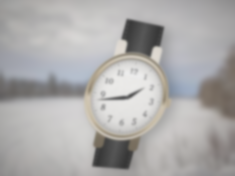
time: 1:43
